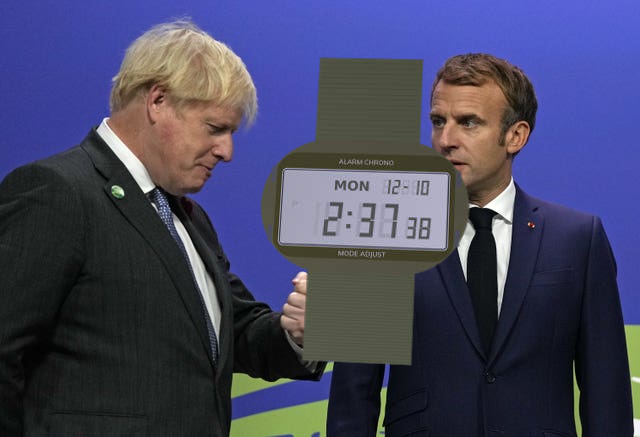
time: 2:37:38
